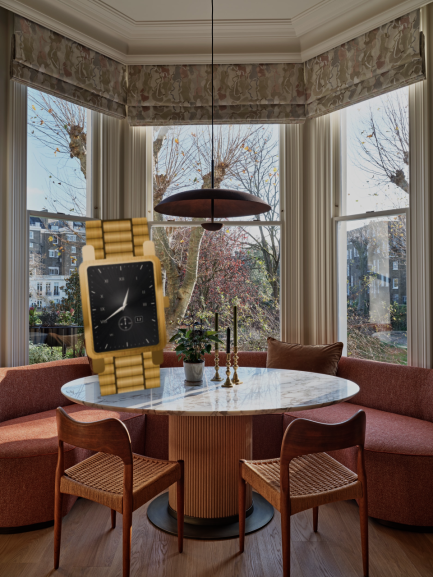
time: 12:40
